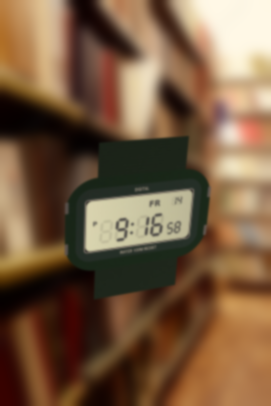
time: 9:16:58
